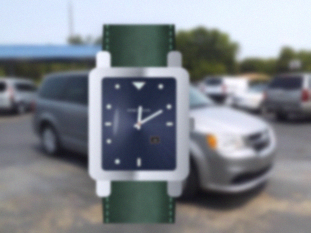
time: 12:10
